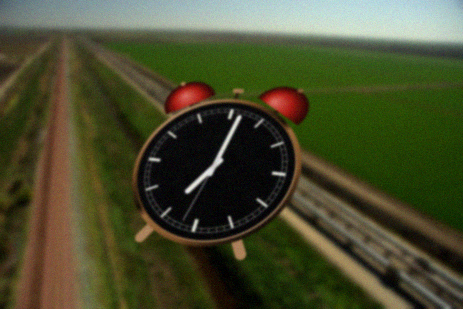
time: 7:01:32
